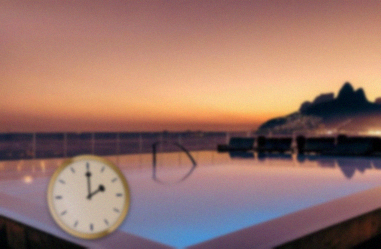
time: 2:00
